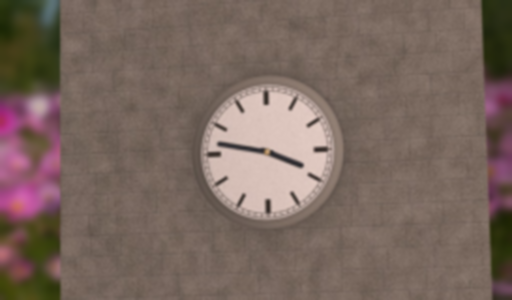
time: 3:47
